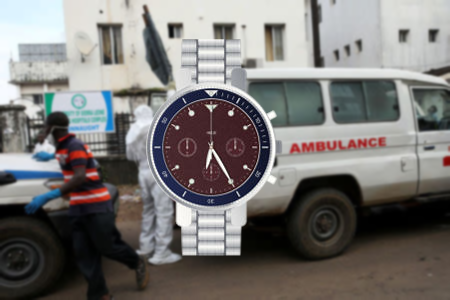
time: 6:25
